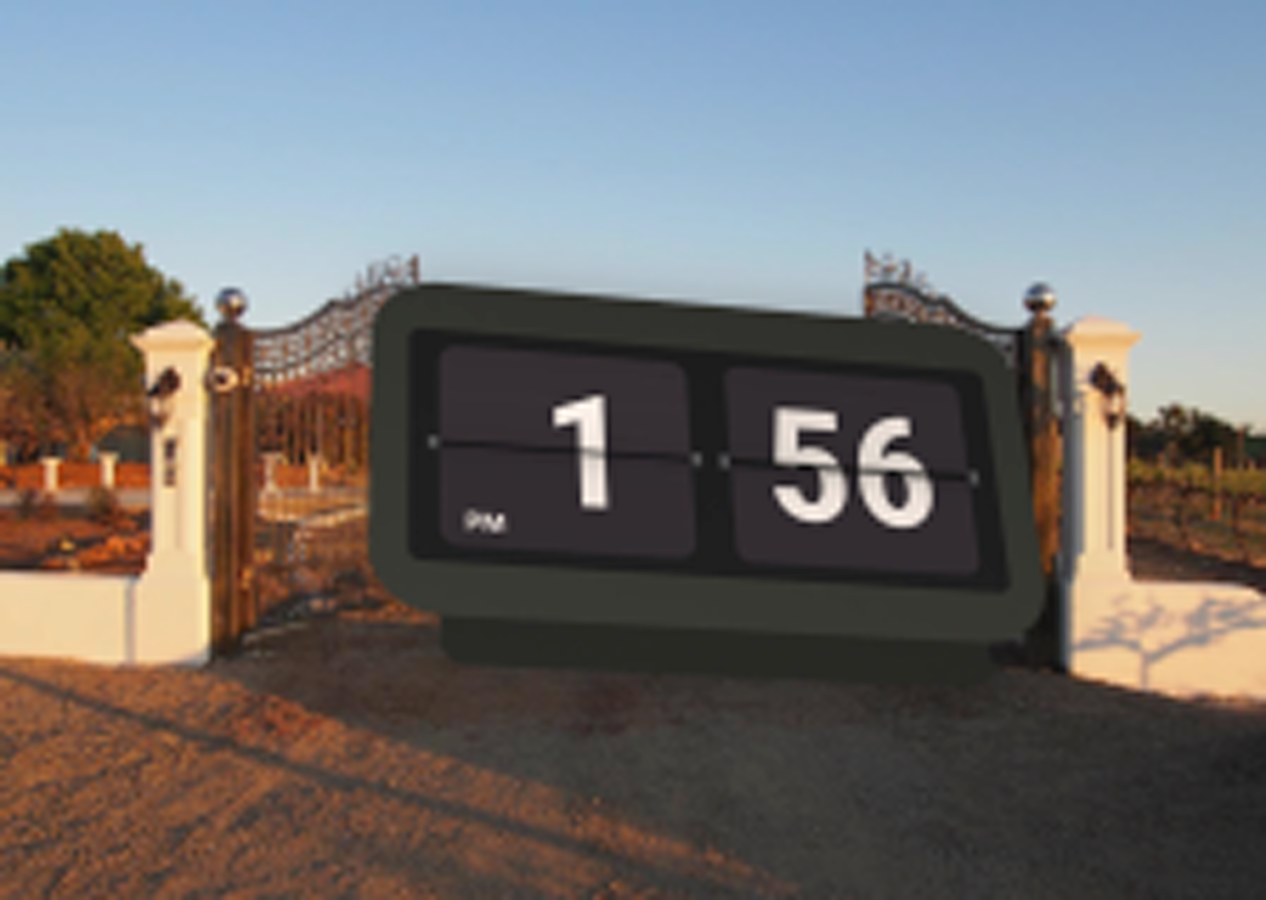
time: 1:56
